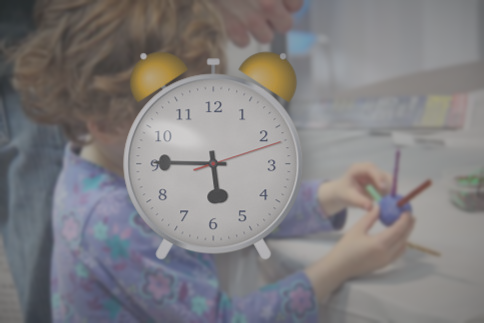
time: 5:45:12
